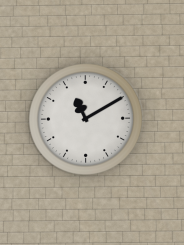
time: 11:10
